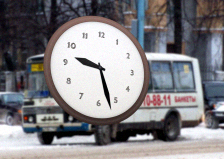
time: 9:27
